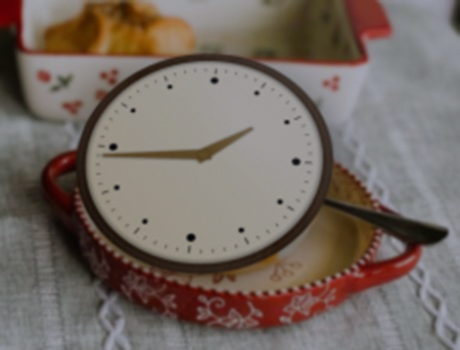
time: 1:44
